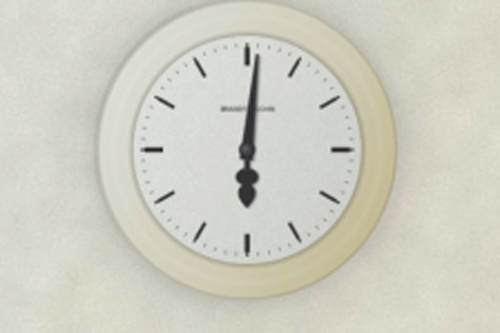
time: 6:01
